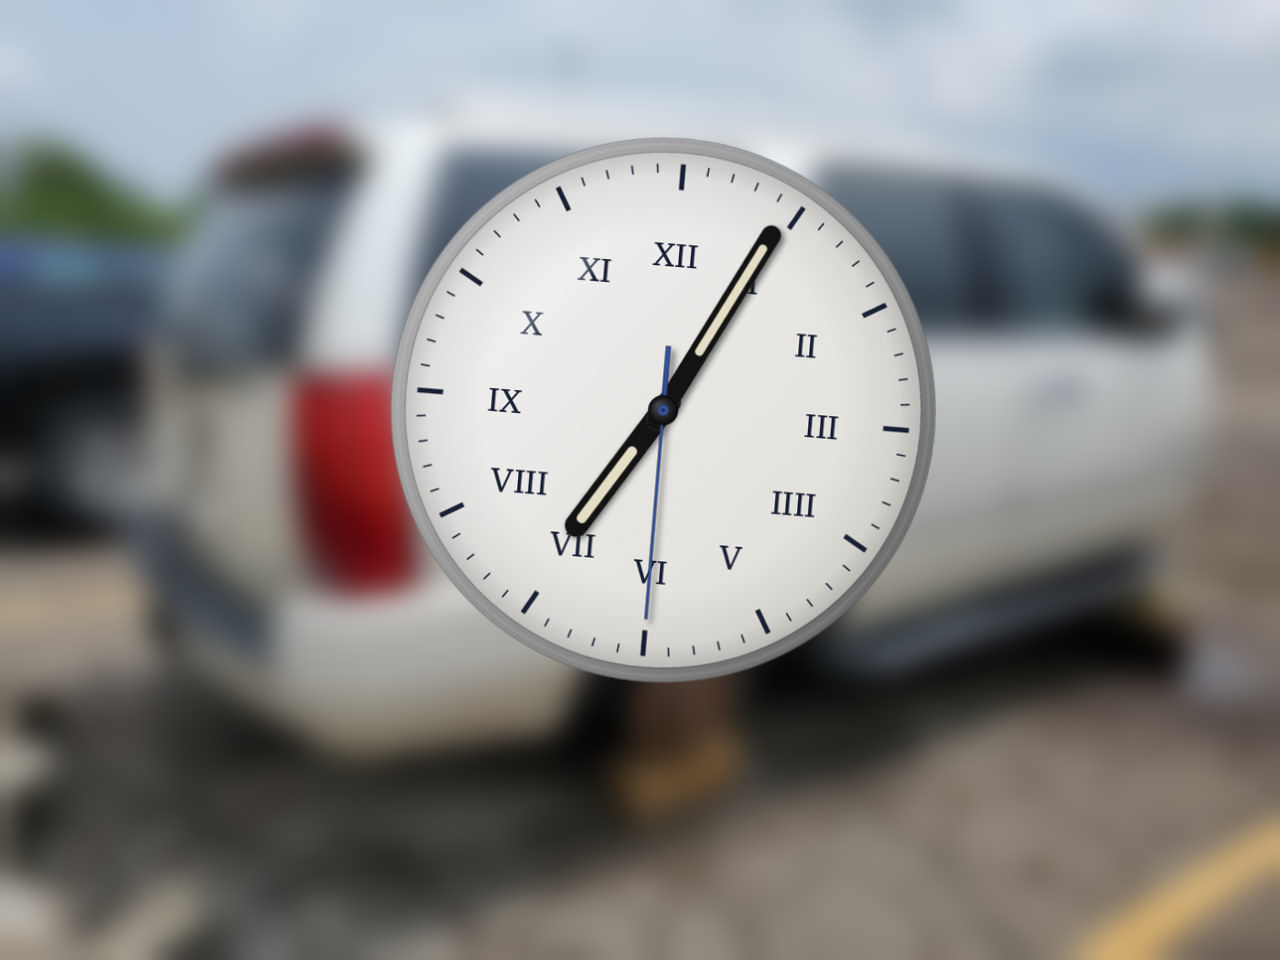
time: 7:04:30
